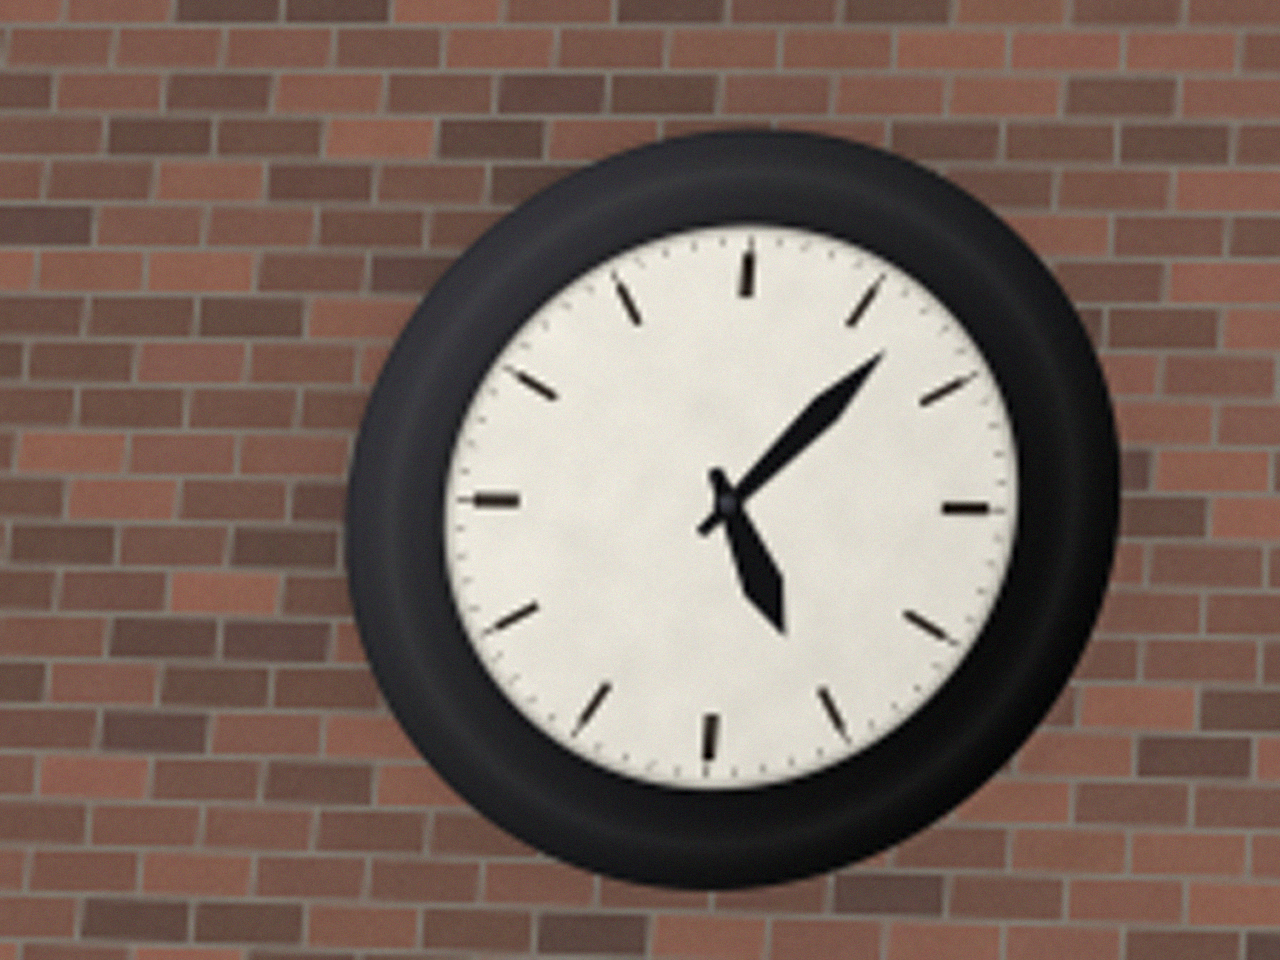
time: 5:07
